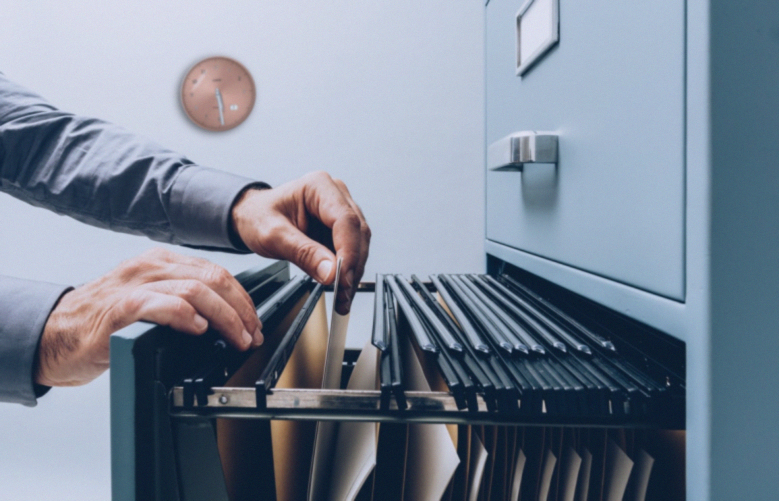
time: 5:29
